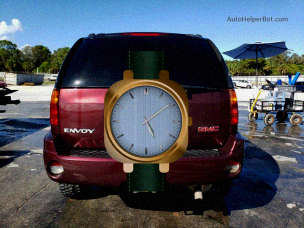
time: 5:09
